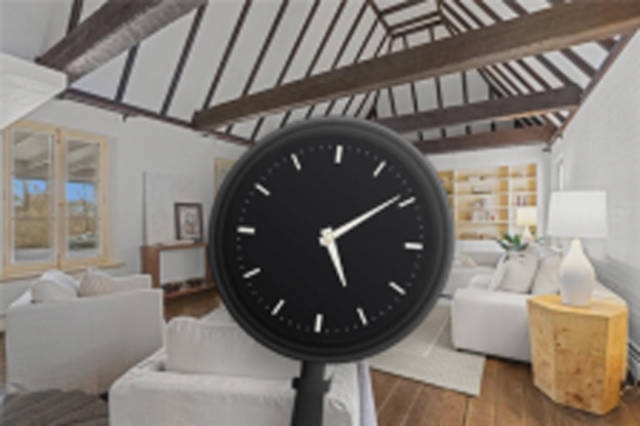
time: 5:09
